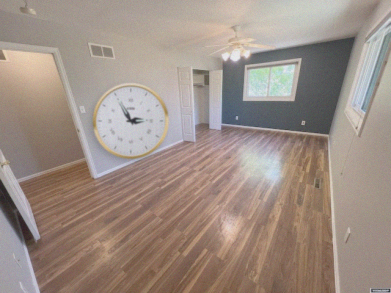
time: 2:55
